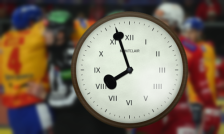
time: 7:57
